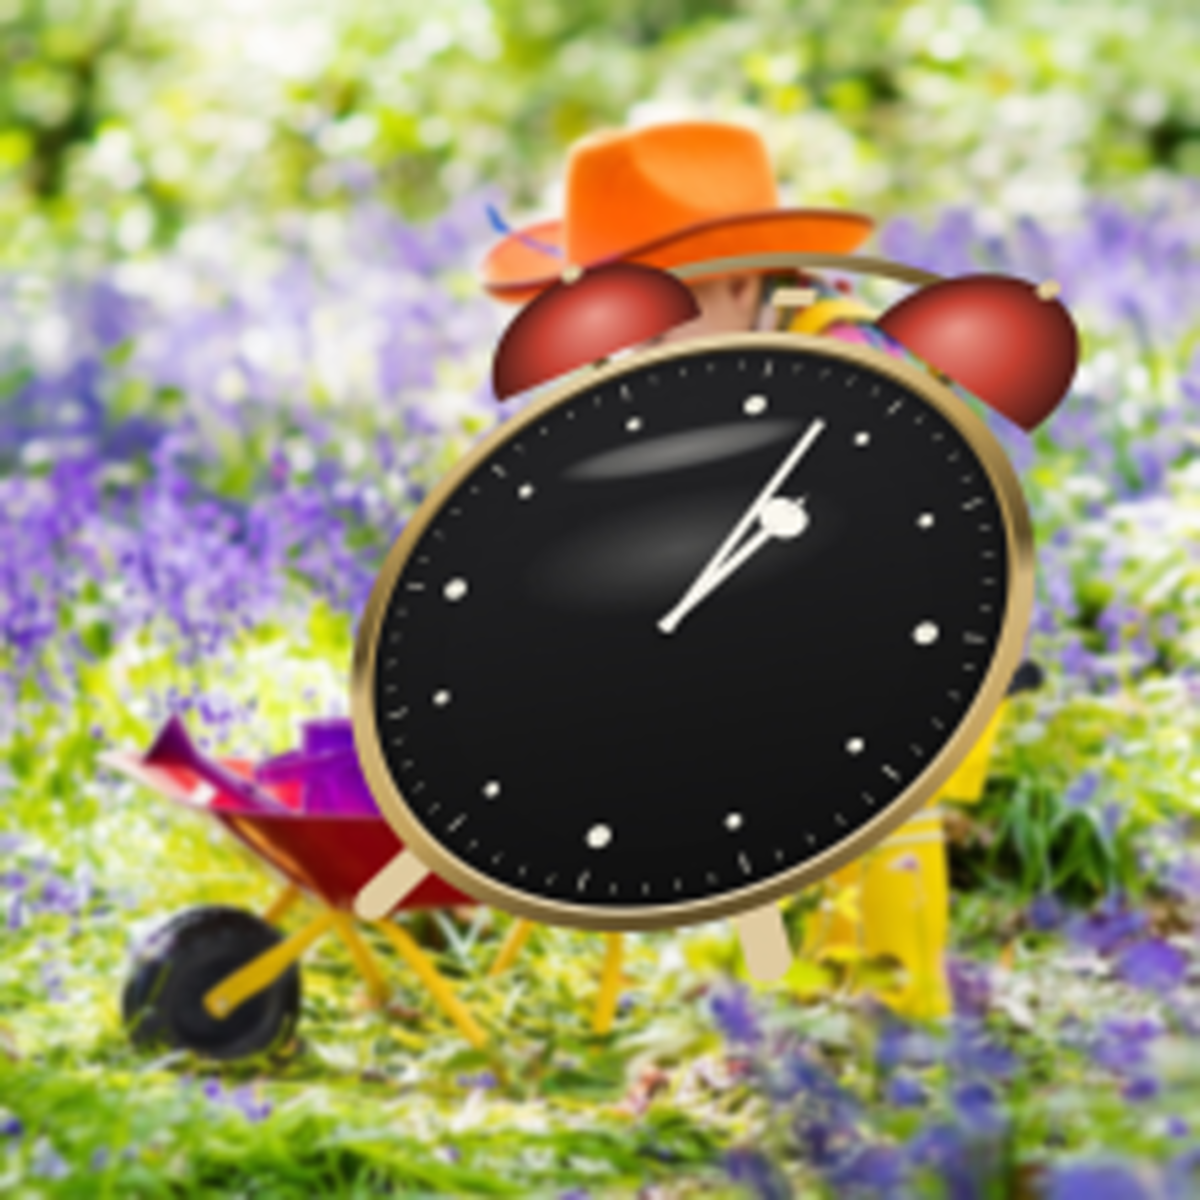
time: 1:03
